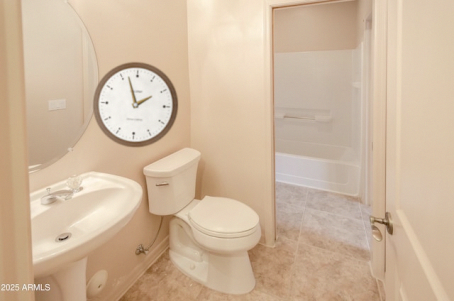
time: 1:57
